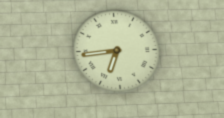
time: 6:44
